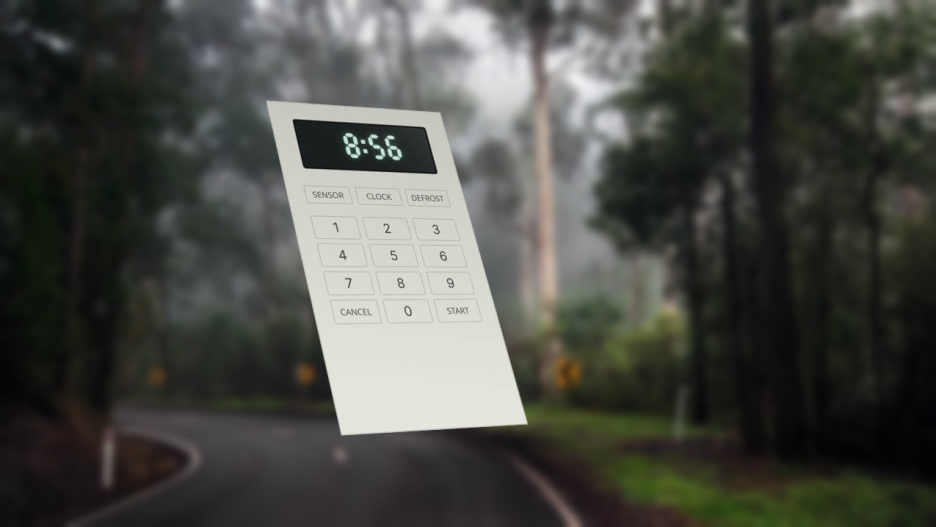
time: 8:56
